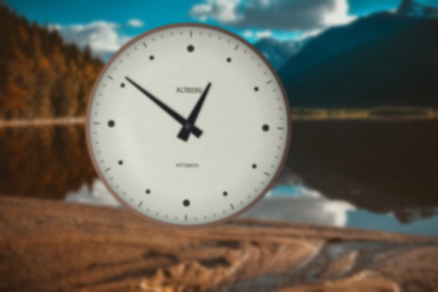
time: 12:51
